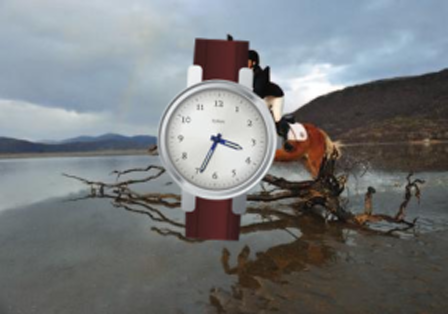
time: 3:34
